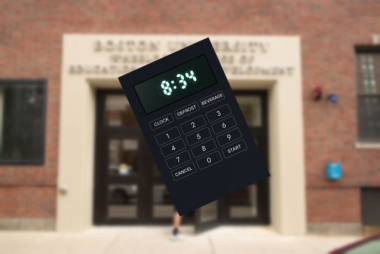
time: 8:34
